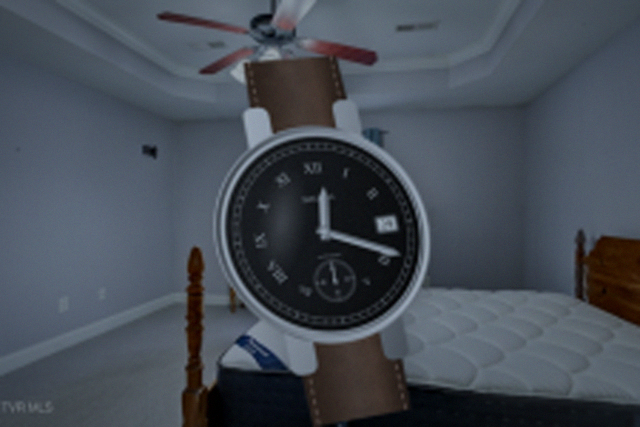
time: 12:19
